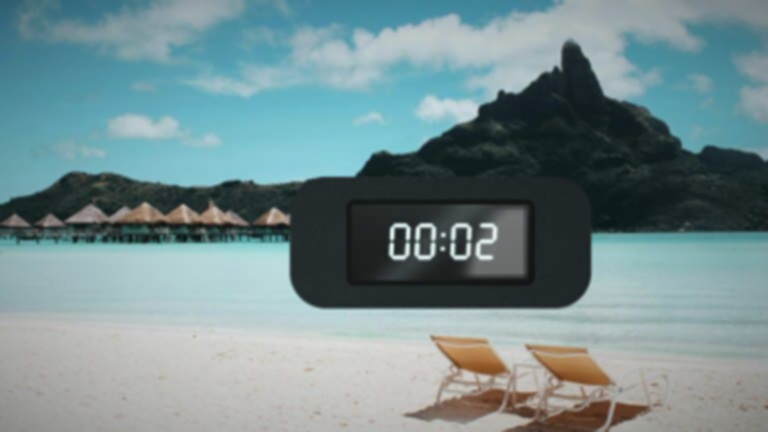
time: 0:02
